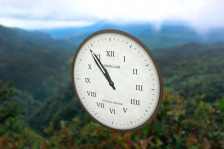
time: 10:54
